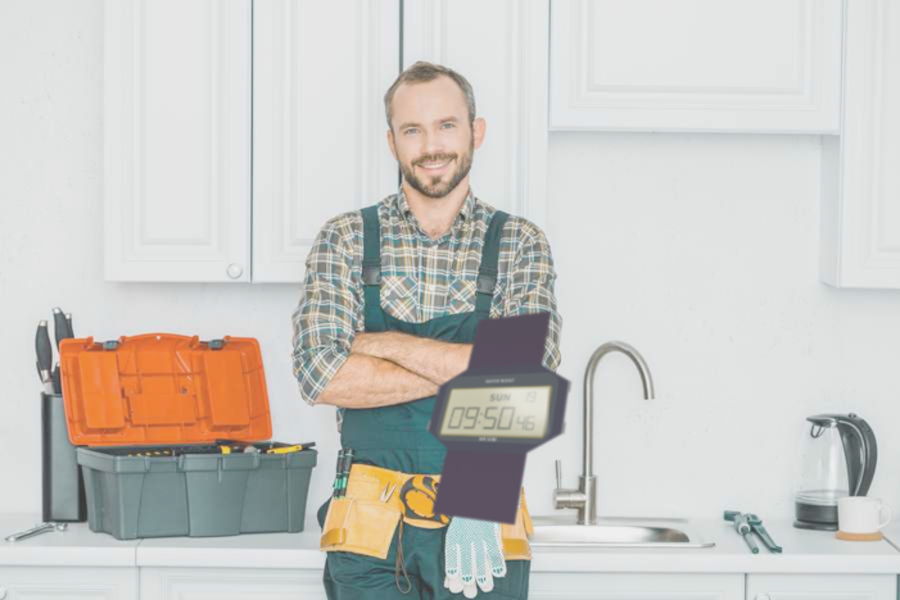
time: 9:50:46
